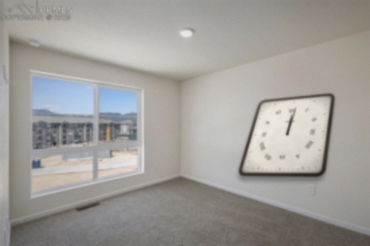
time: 12:01
